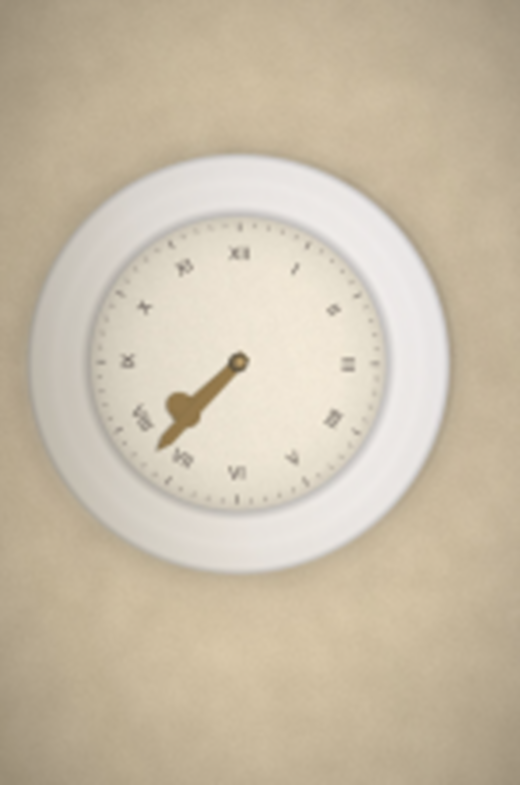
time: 7:37
